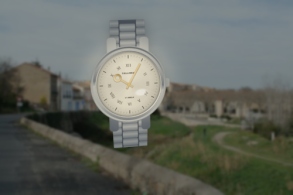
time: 10:05
